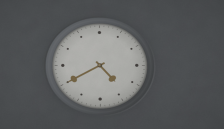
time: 4:40
